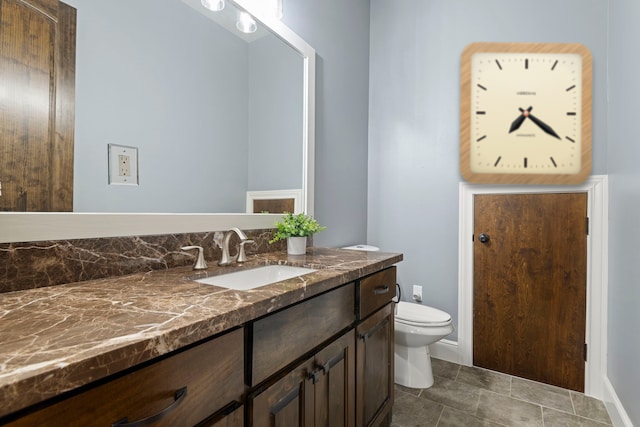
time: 7:21
